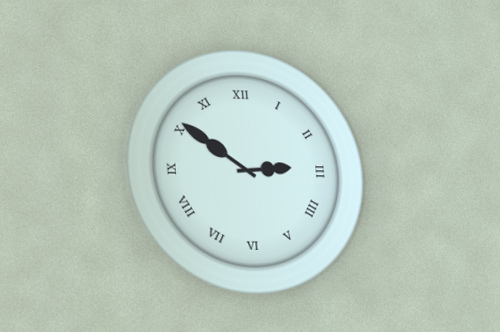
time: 2:51
